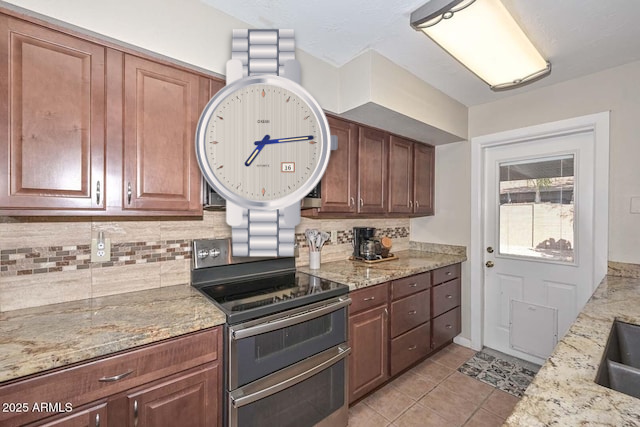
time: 7:14
